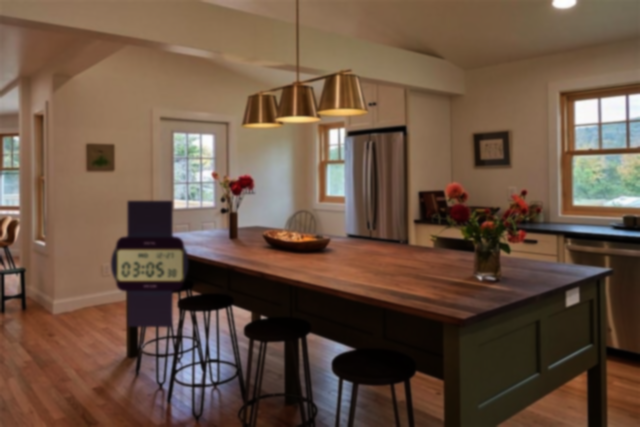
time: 3:05
